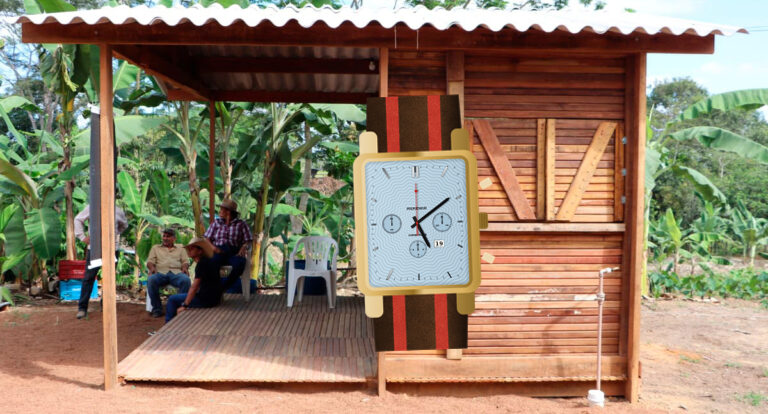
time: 5:09
